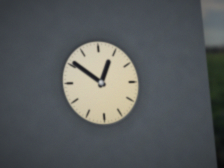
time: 12:51
